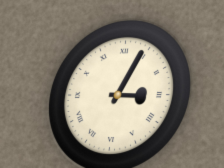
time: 3:04
